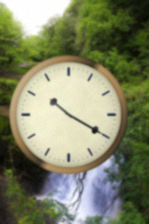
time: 10:20
